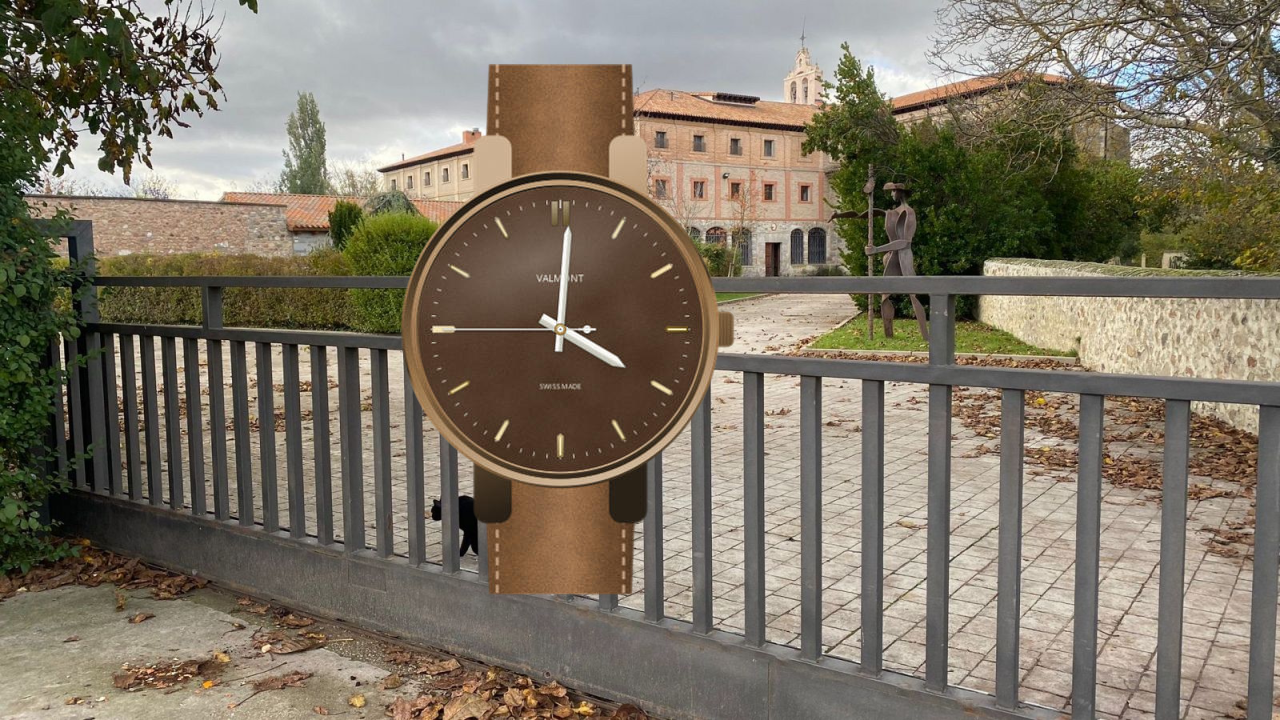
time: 4:00:45
